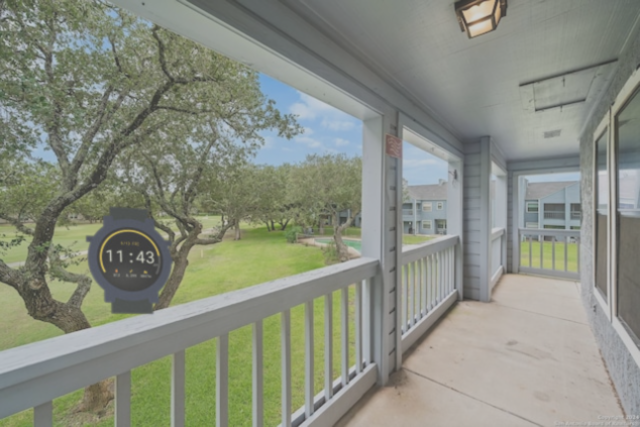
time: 11:43
